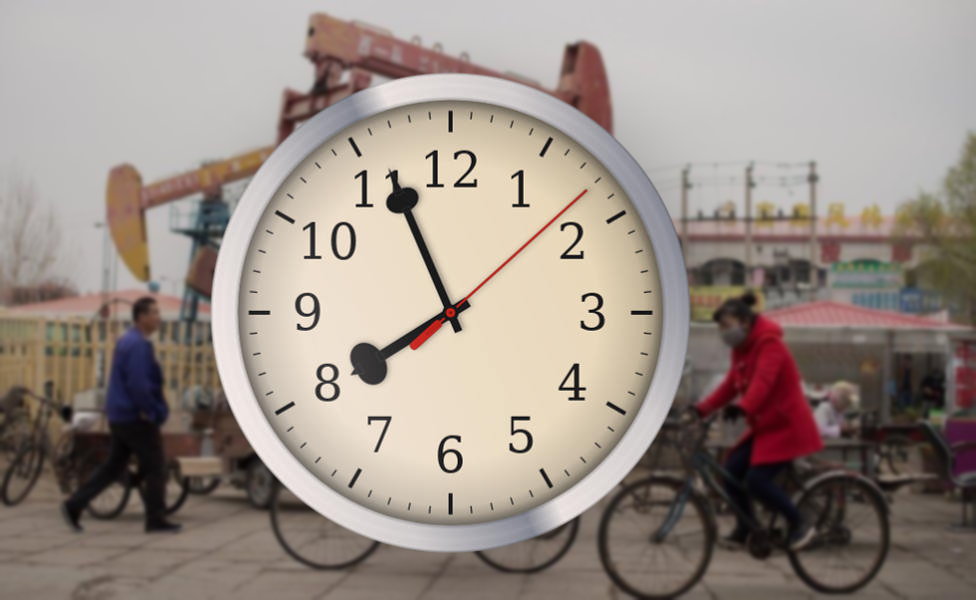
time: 7:56:08
